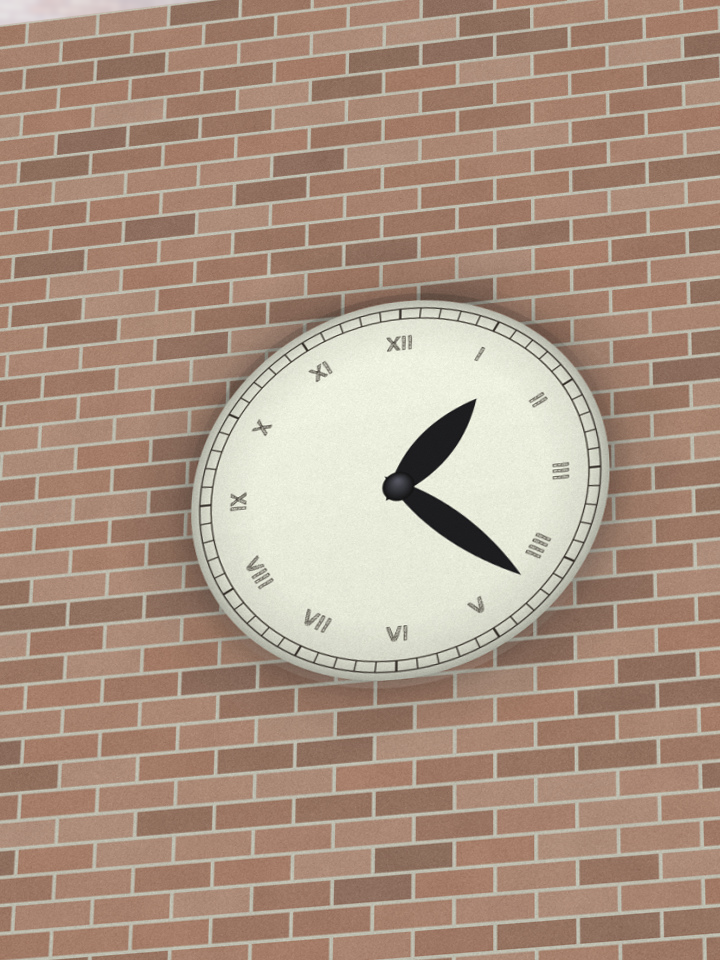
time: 1:22
